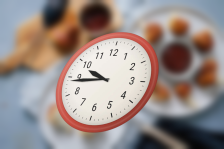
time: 9:44
